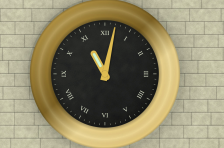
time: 11:02
